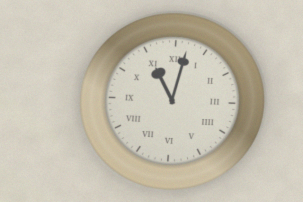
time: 11:02
